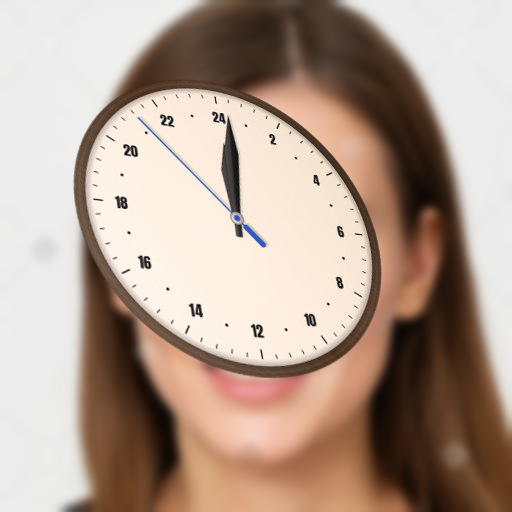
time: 0:00:53
